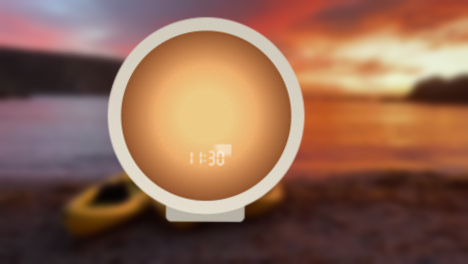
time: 11:30
